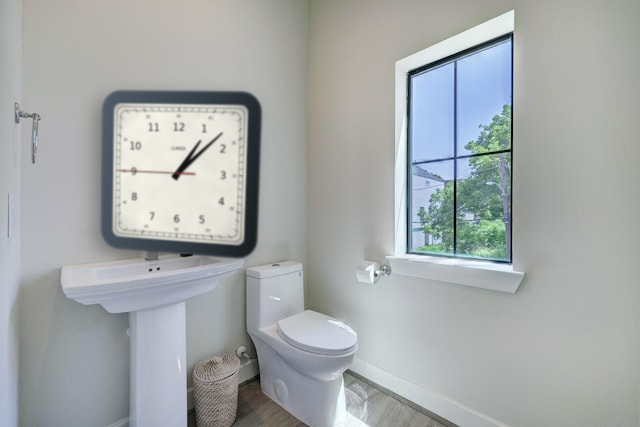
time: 1:07:45
